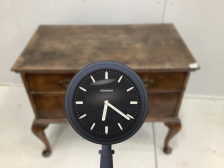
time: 6:21
